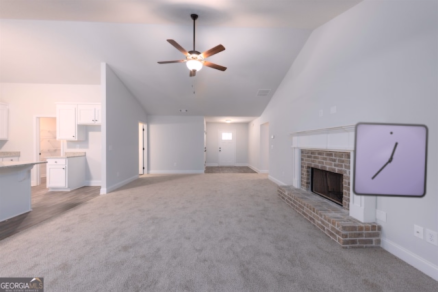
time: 12:37
